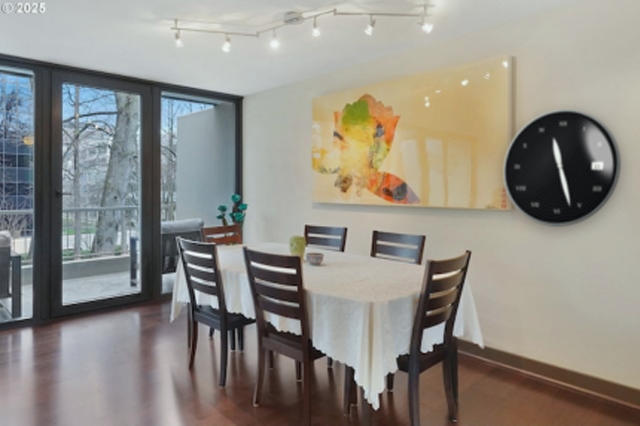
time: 11:27
